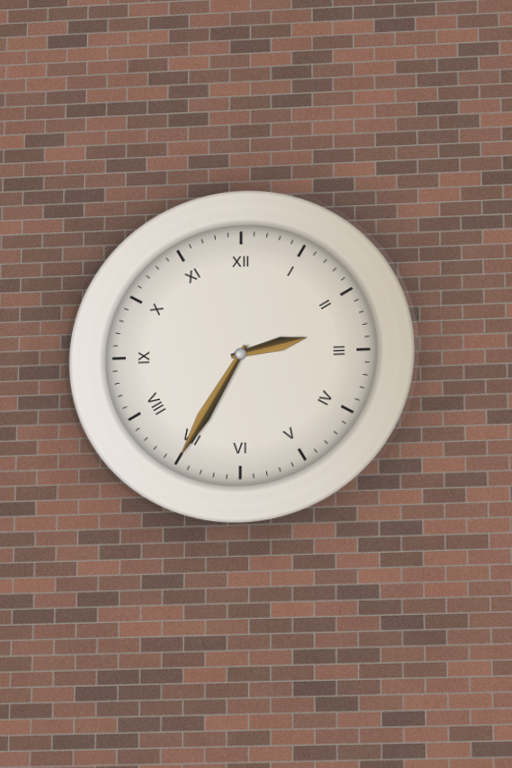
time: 2:35
